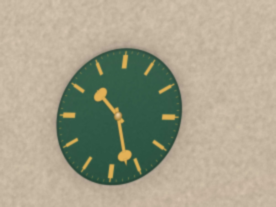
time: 10:27
